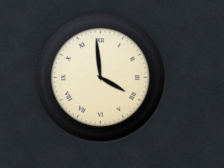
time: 3:59
